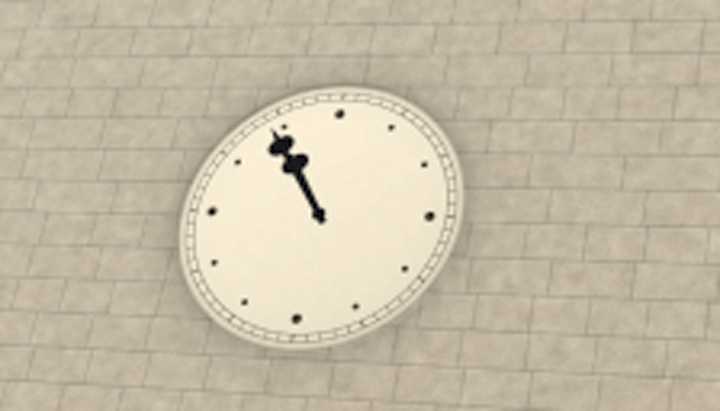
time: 10:54
